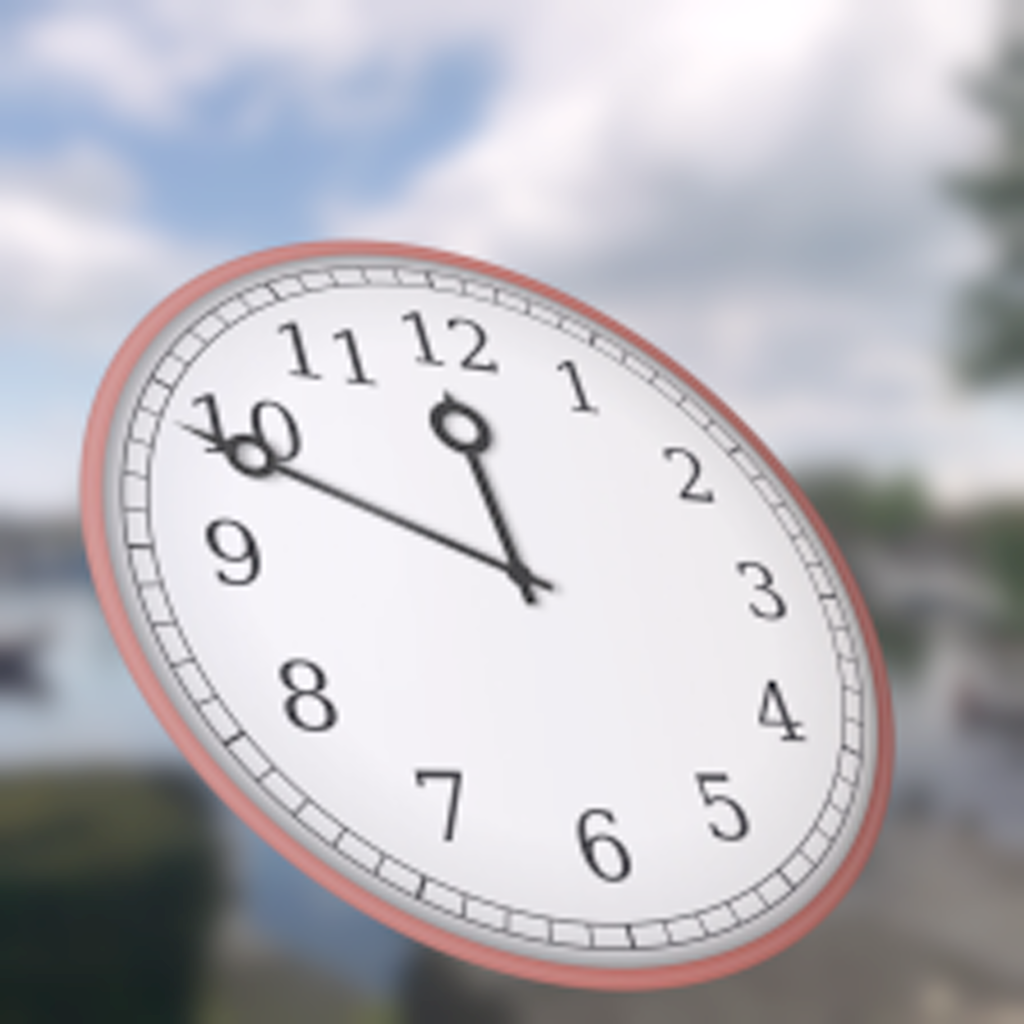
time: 11:49
